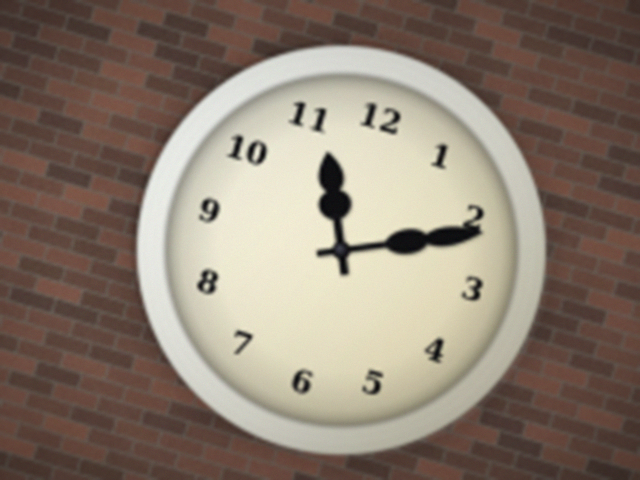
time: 11:11
